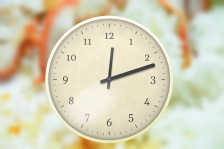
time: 12:12
